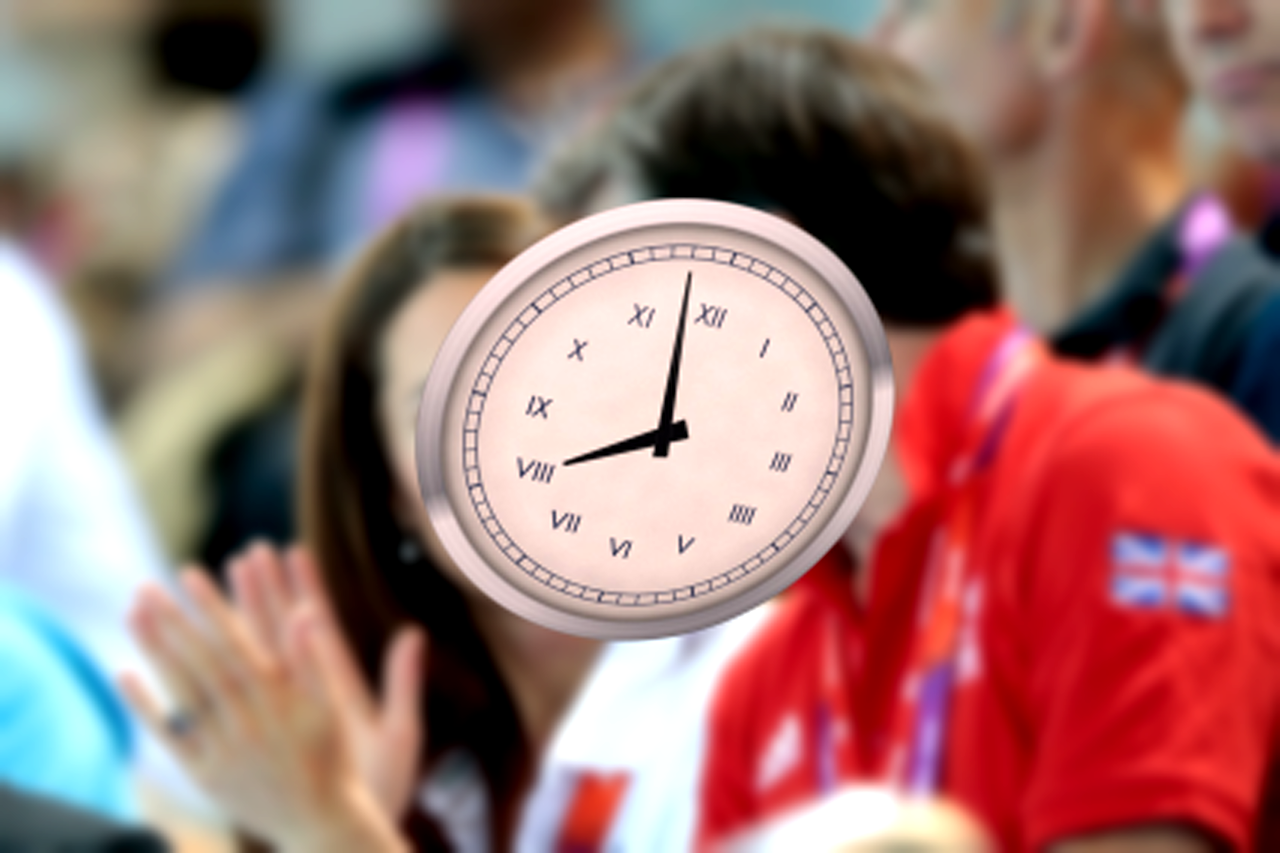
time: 7:58
